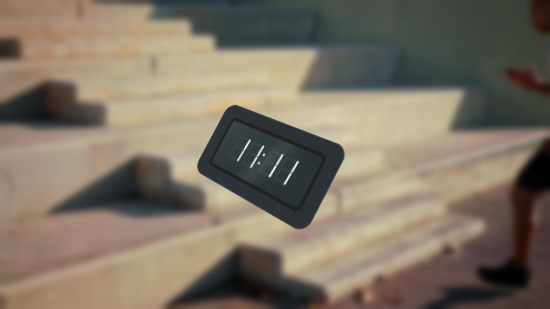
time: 11:11
